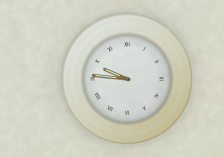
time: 9:46
